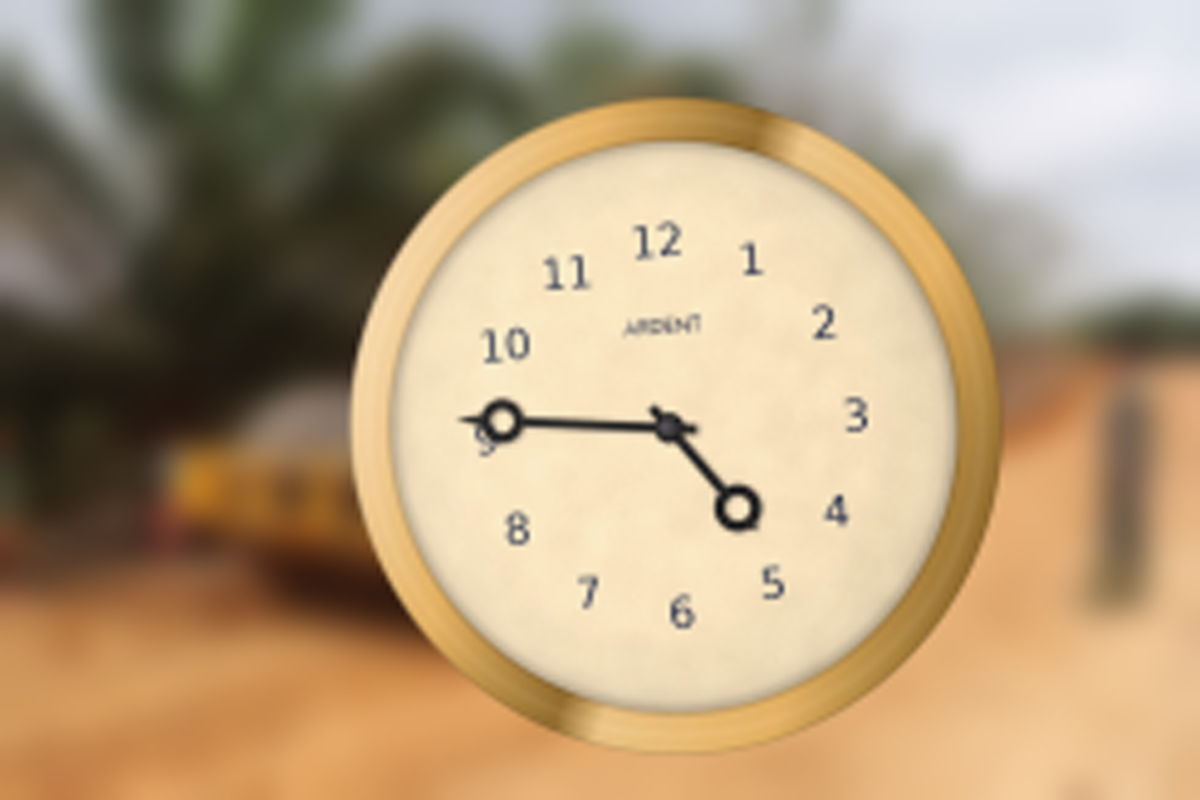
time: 4:46
